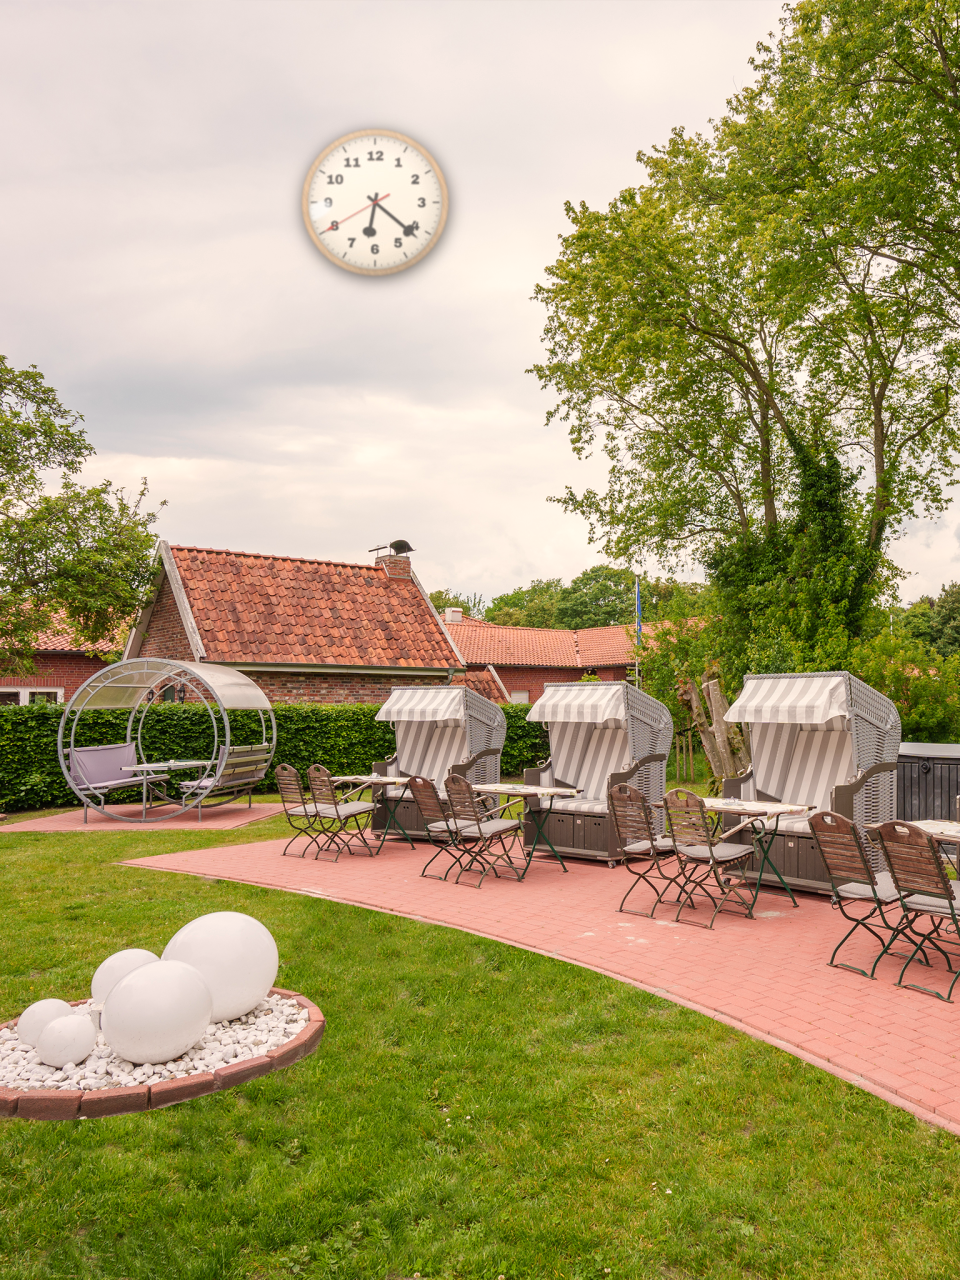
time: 6:21:40
